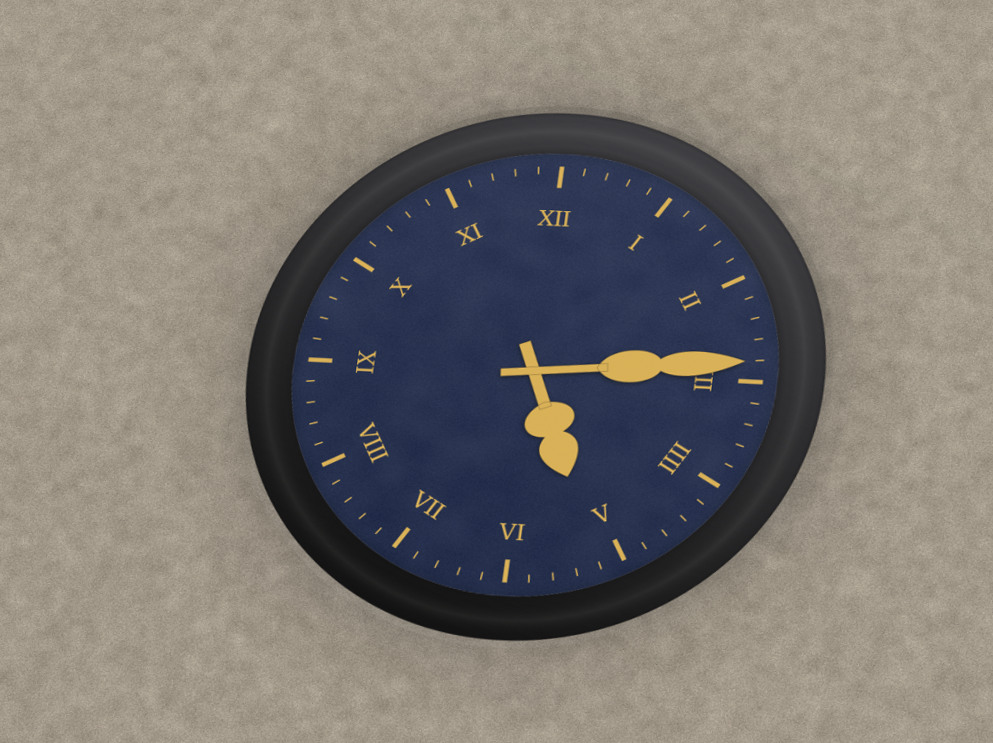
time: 5:14
